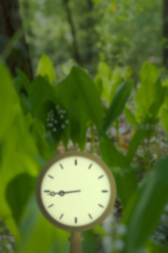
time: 8:44
